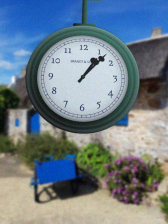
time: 1:07
